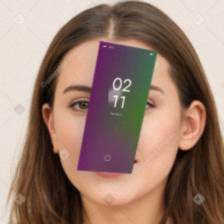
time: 2:11
